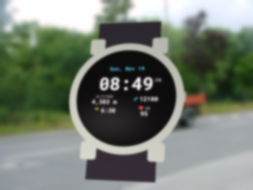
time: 8:49
